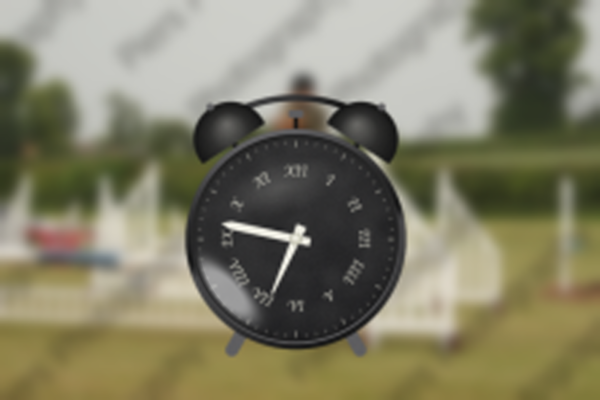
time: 6:47
